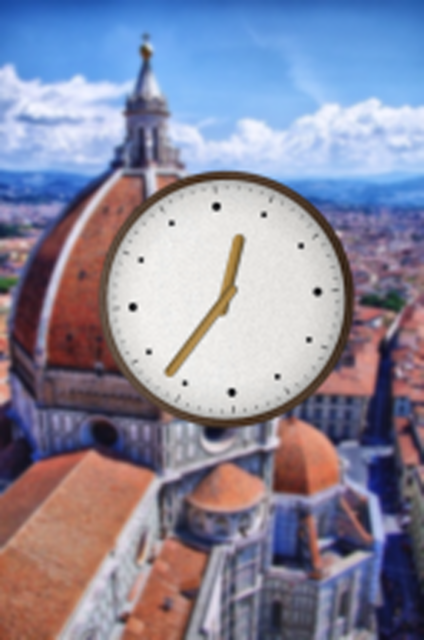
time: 12:37
